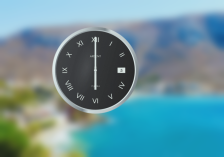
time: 6:00
